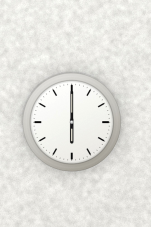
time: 6:00
